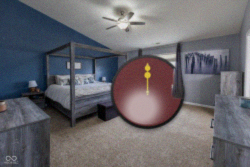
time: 12:00
